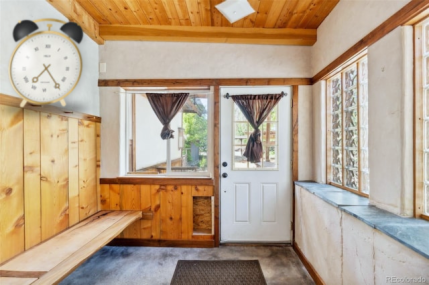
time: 7:24
